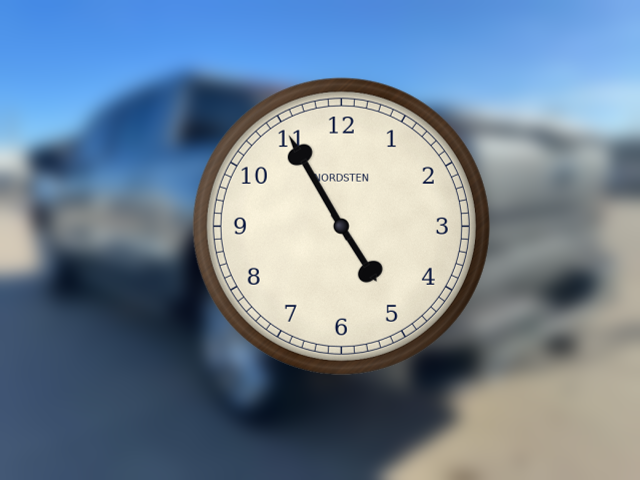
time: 4:55
